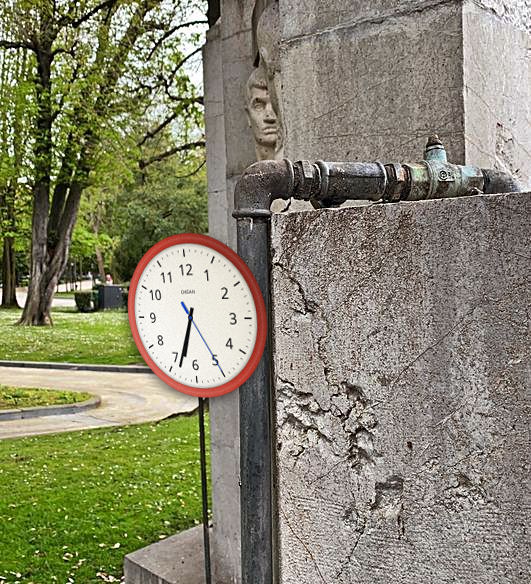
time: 6:33:25
